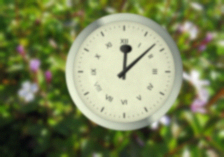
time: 12:08
